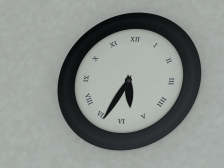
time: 5:34
